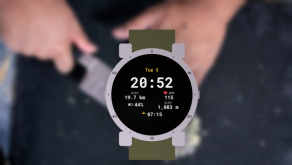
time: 20:52
